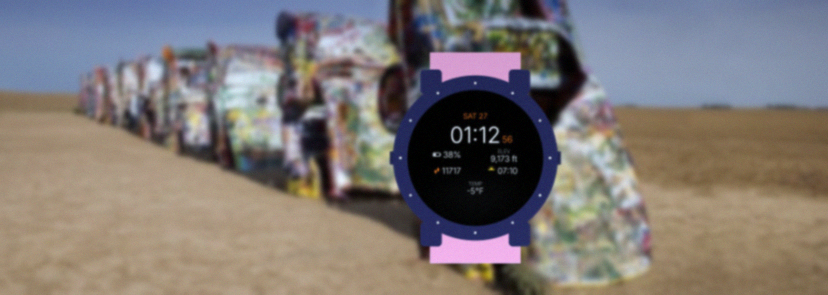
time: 1:12
